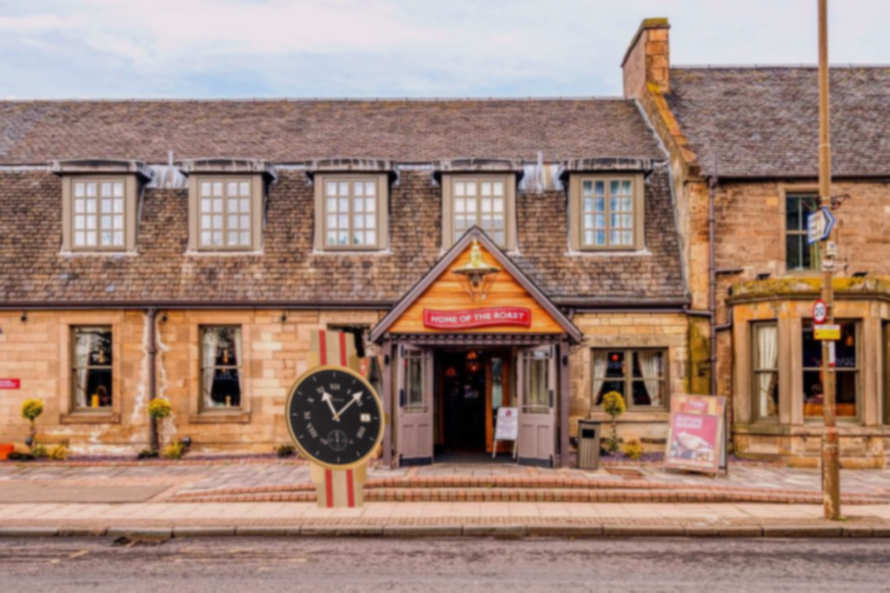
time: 11:08
